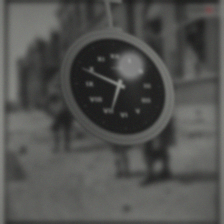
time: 6:49
